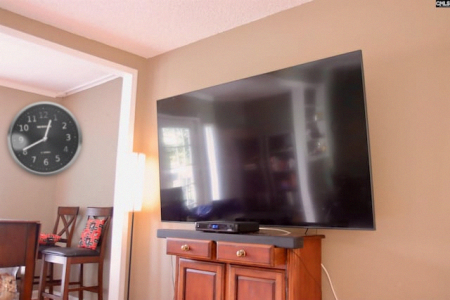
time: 12:41
